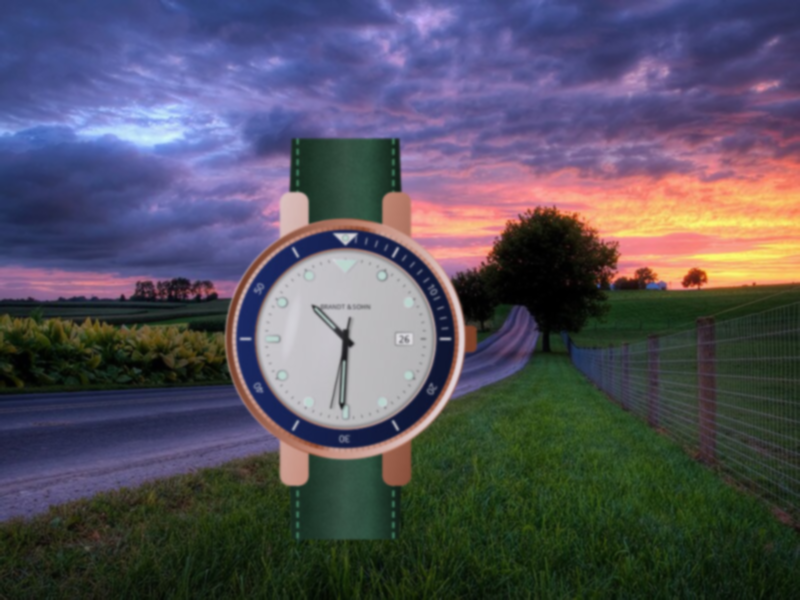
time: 10:30:32
